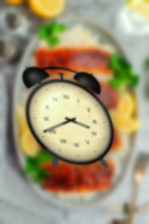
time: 3:41
